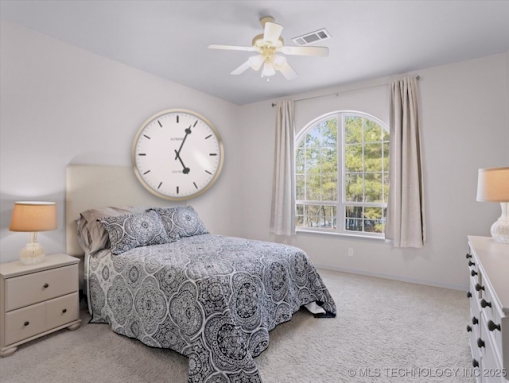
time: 5:04
